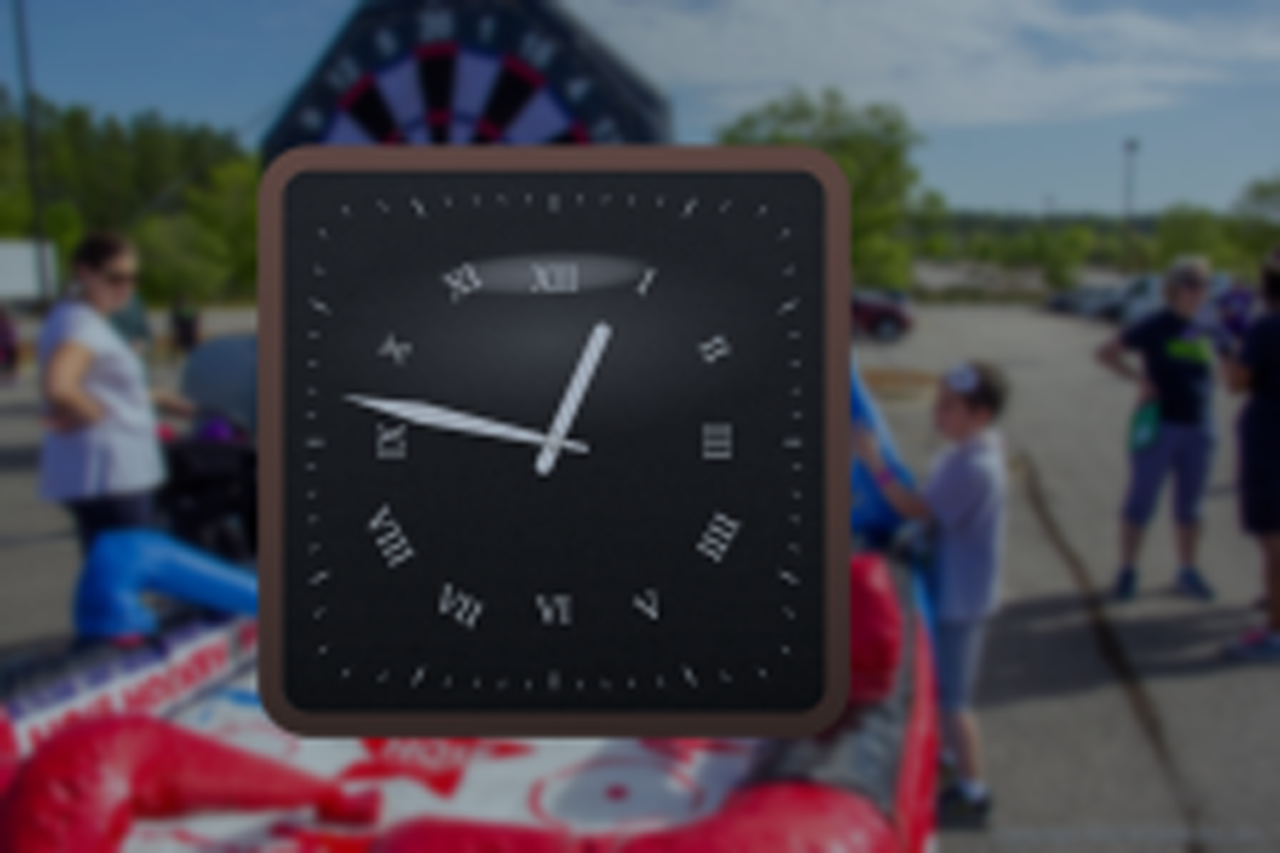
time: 12:47
